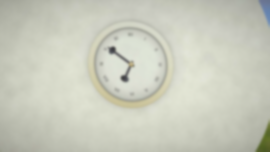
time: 6:51
